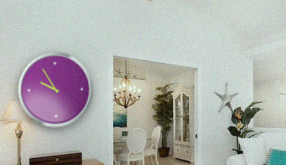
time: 9:55
